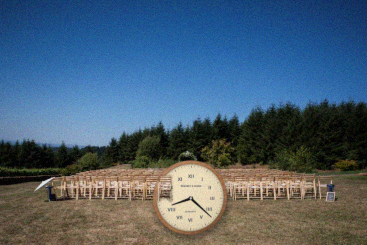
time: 8:22
